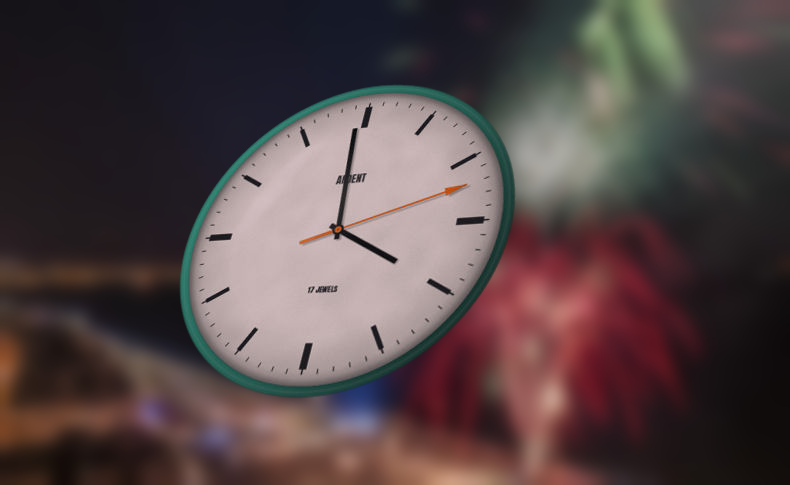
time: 3:59:12
